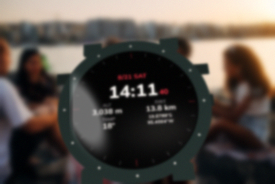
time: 14:11
